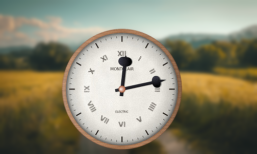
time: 12:13
